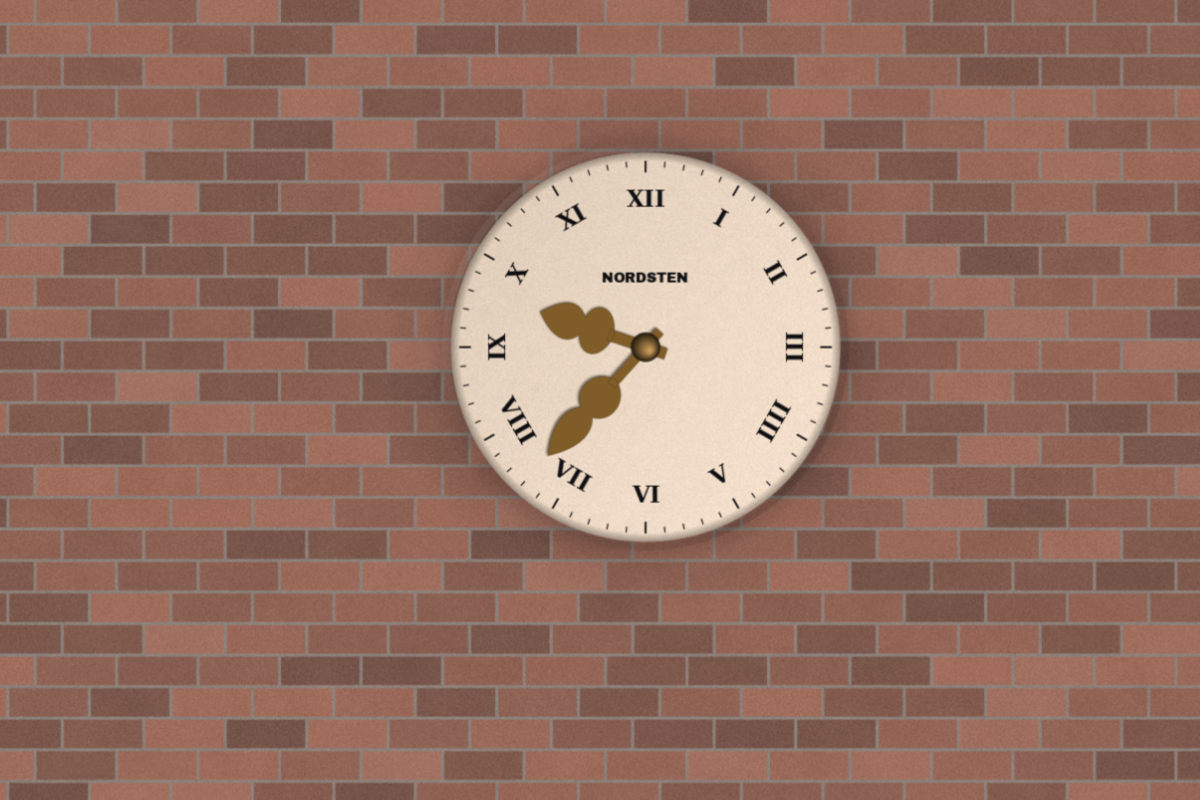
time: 9:37
